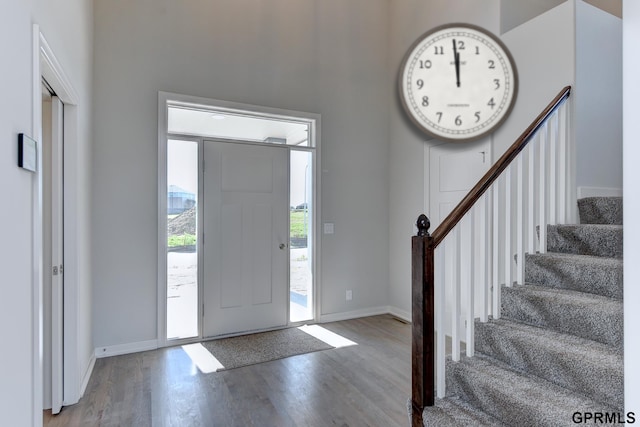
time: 11:59
